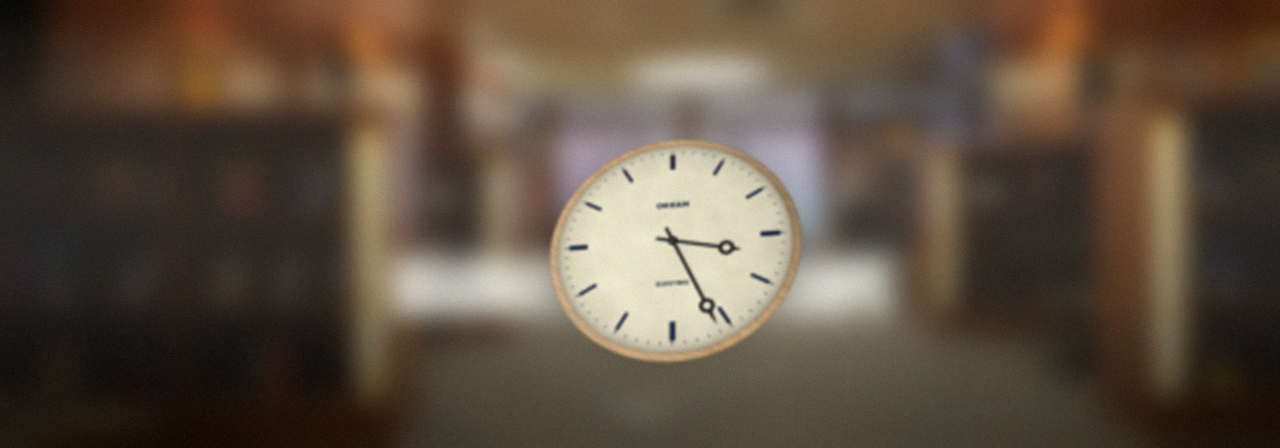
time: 3:26
